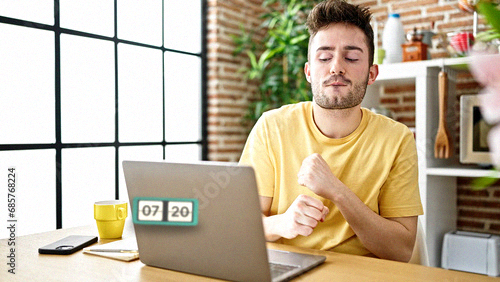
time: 7:20
